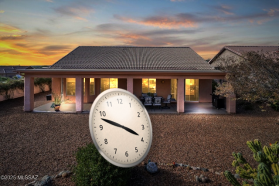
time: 3:48
